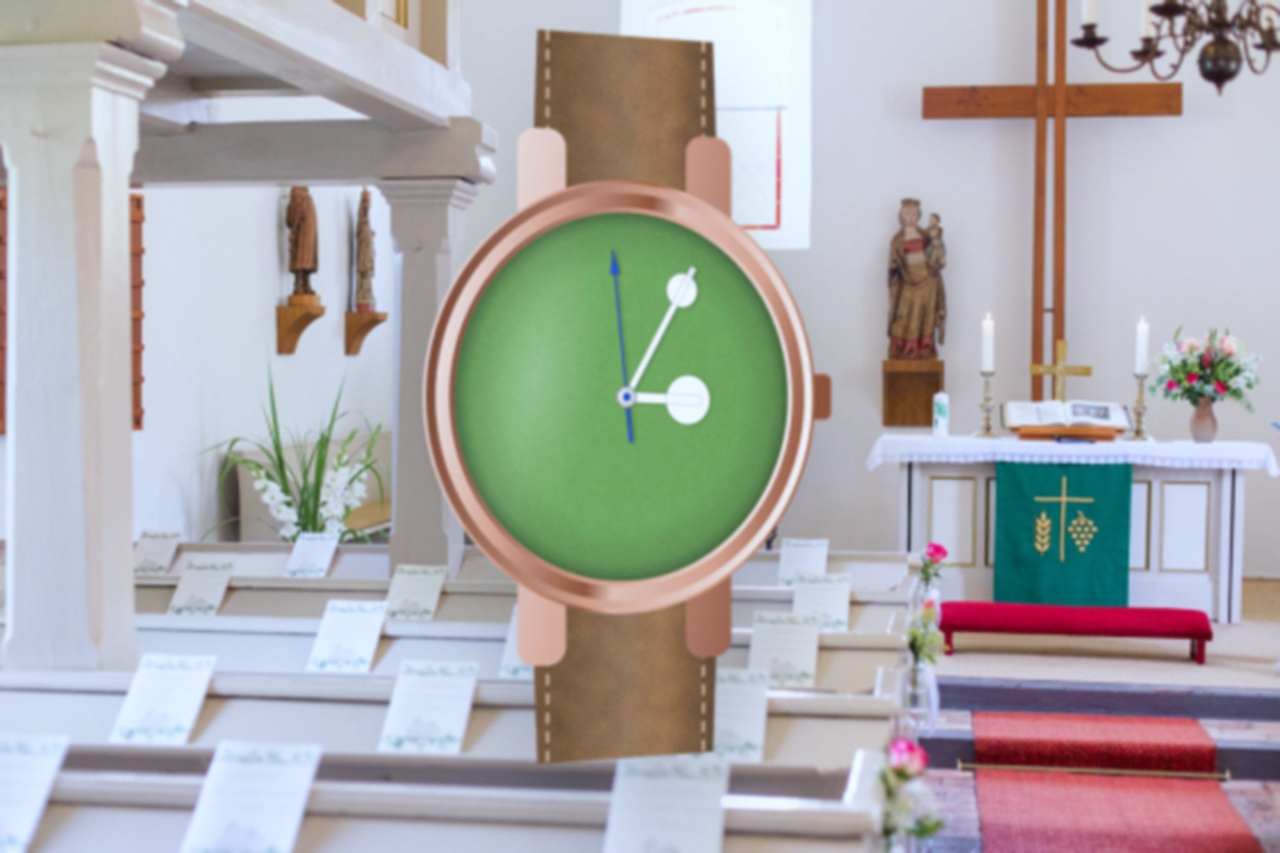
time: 3:04:59
